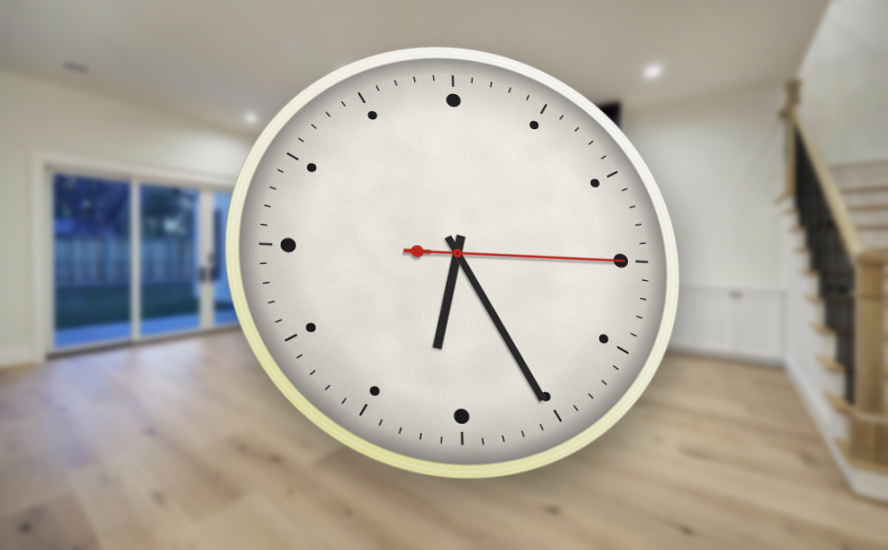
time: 6:25:15
